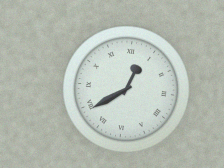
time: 12:39
